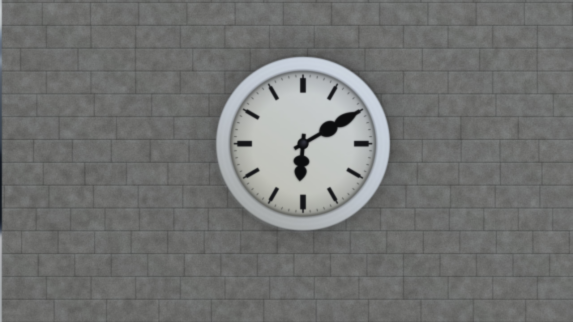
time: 6:10
